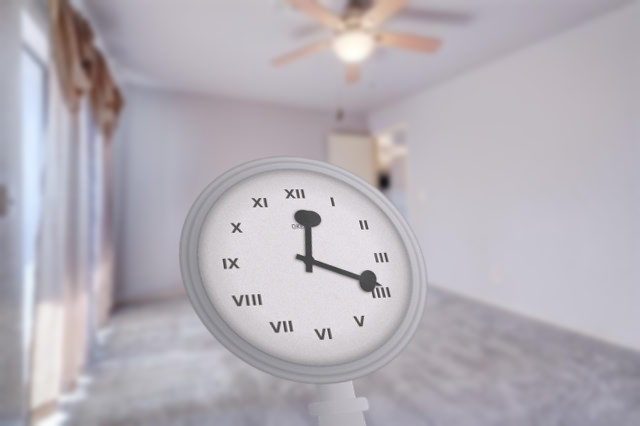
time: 12:19
